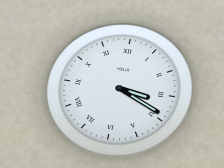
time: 3:19
